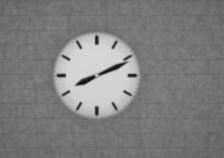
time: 8:11
